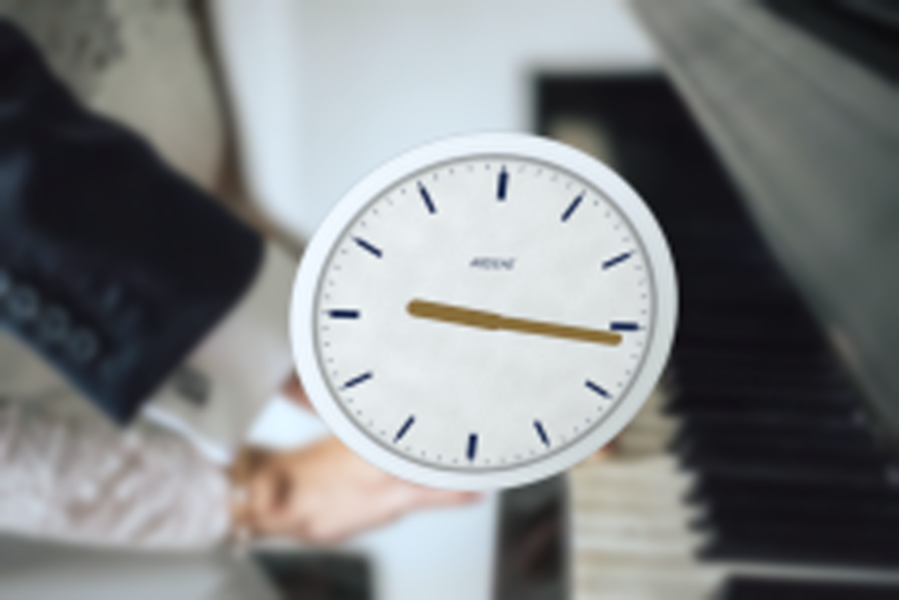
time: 9:16
